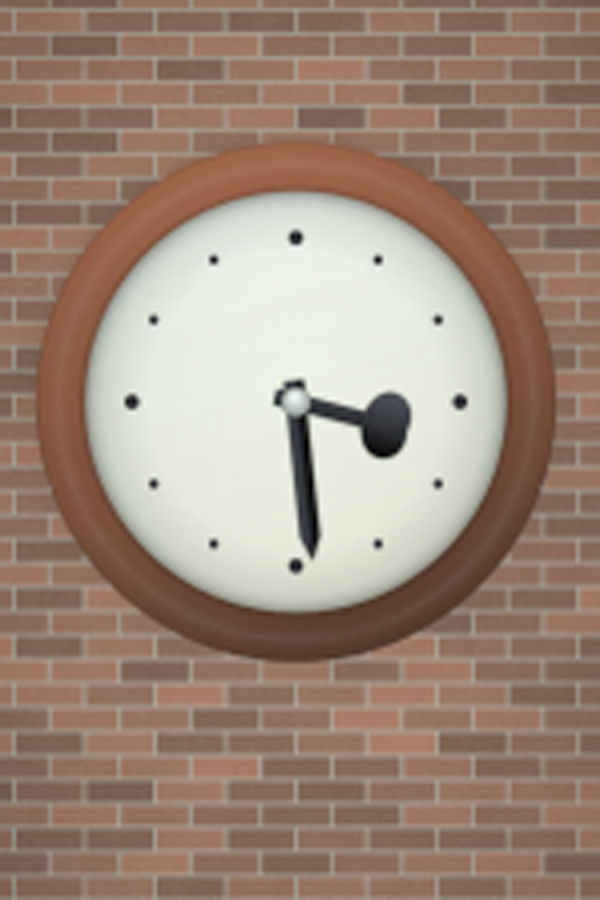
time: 3:29
